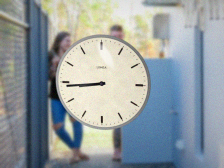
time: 8:44
